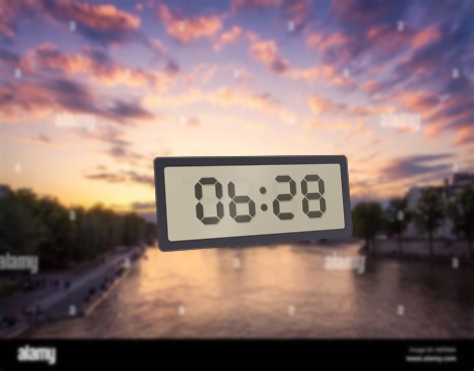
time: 6:28
